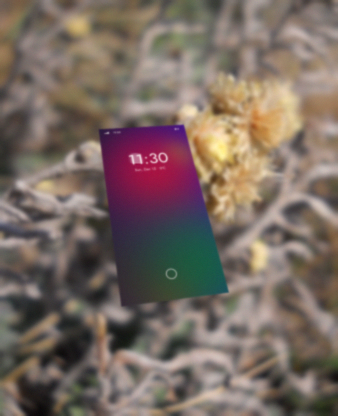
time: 11:30
